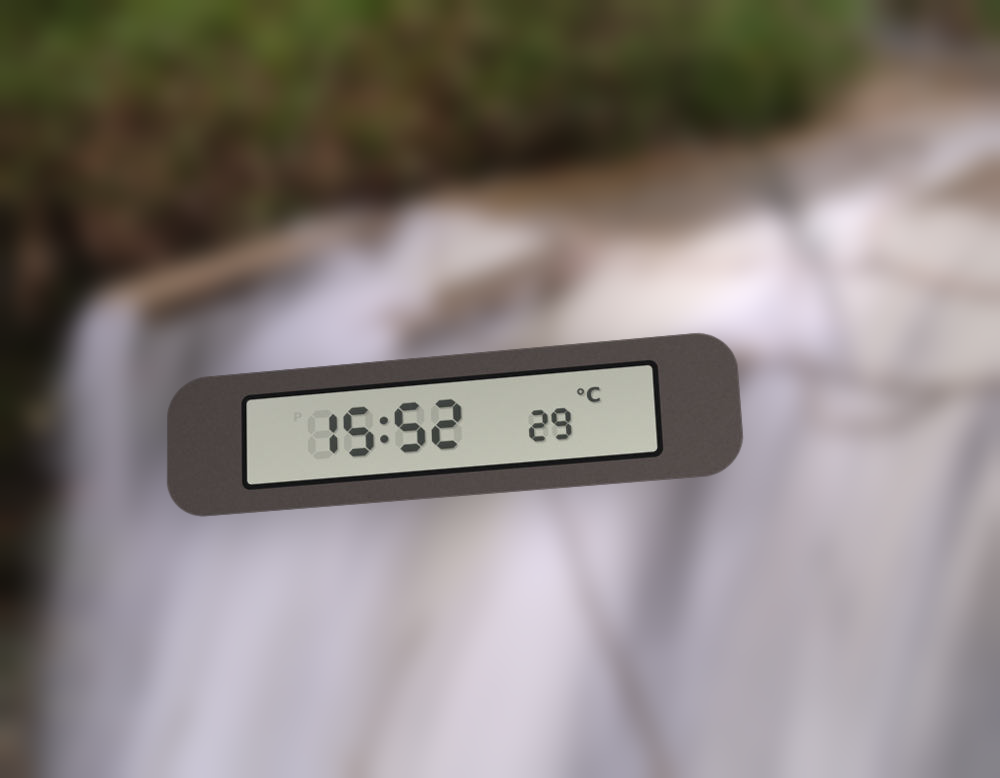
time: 15:52
